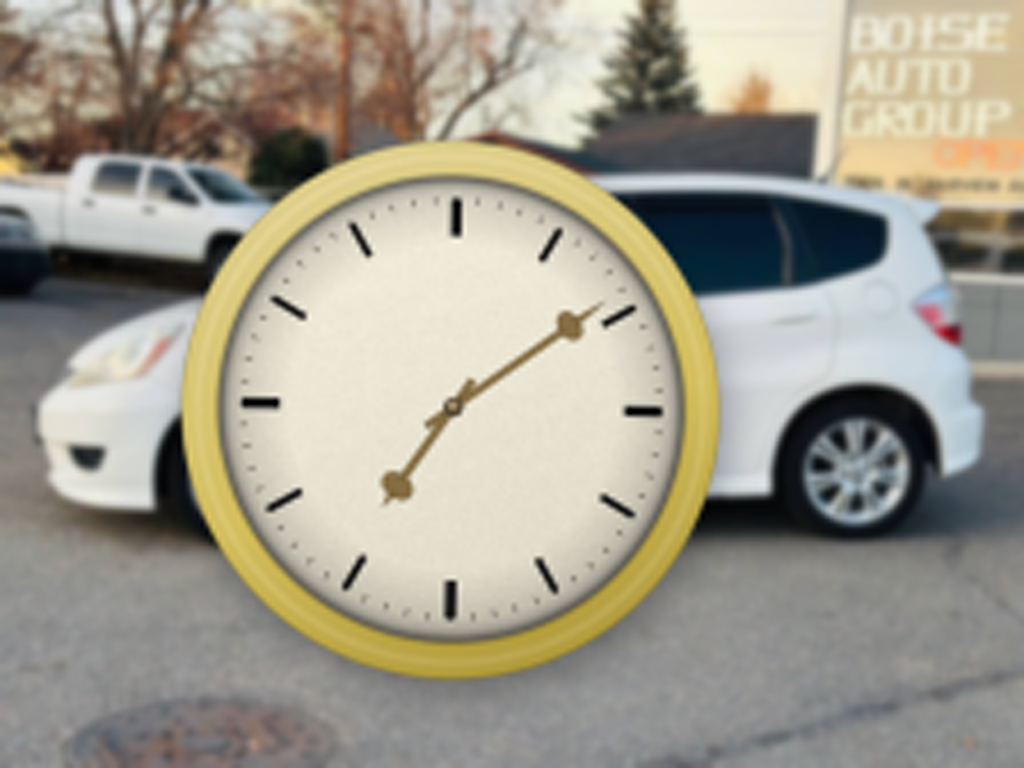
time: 7:09
